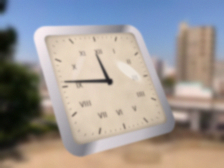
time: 11:46
